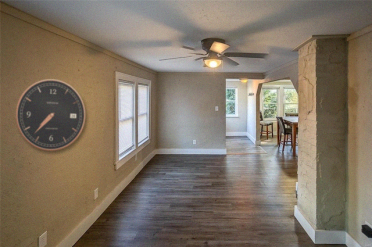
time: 7:37
